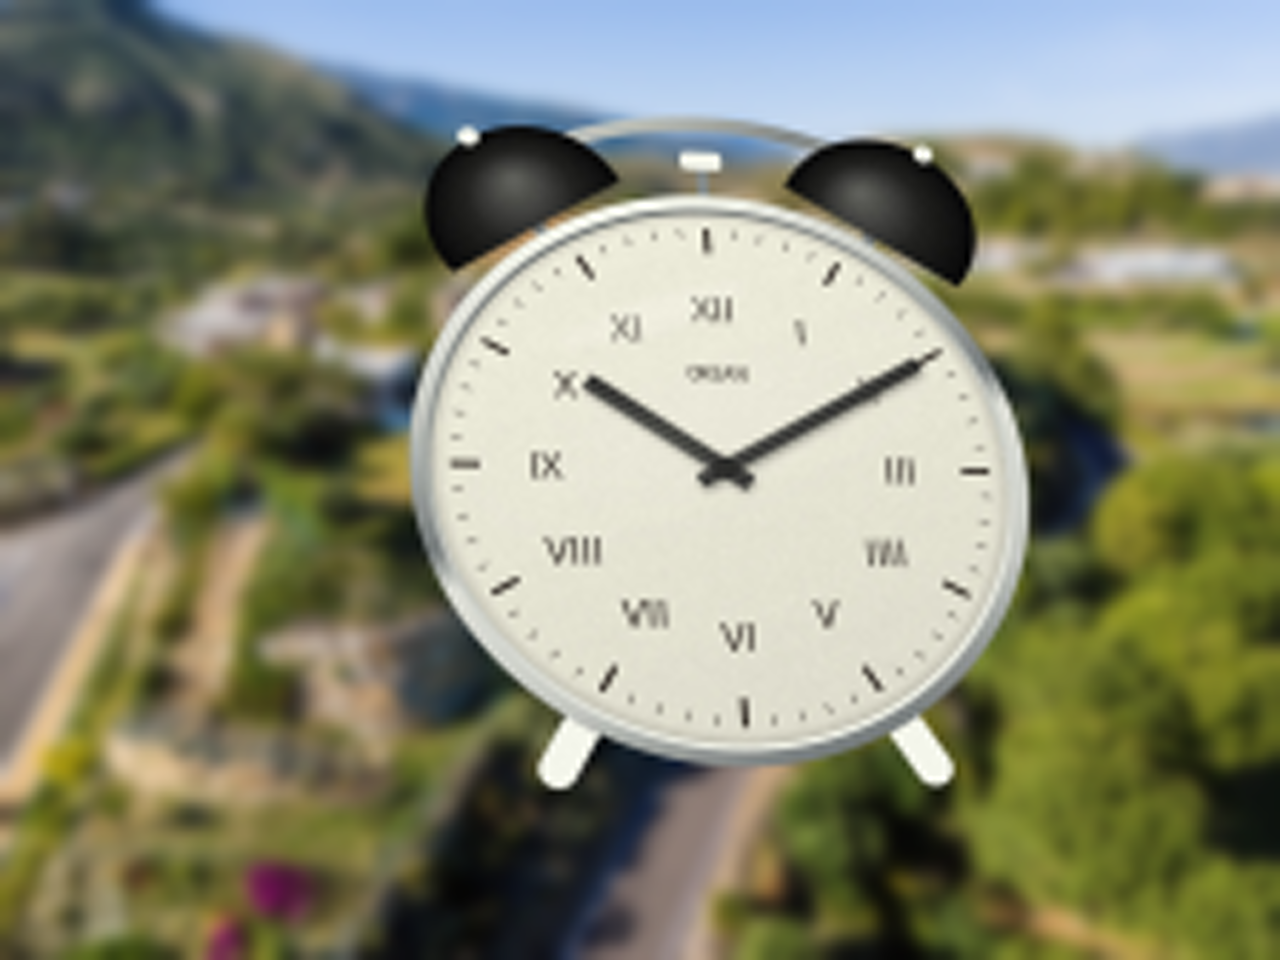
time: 10:10
